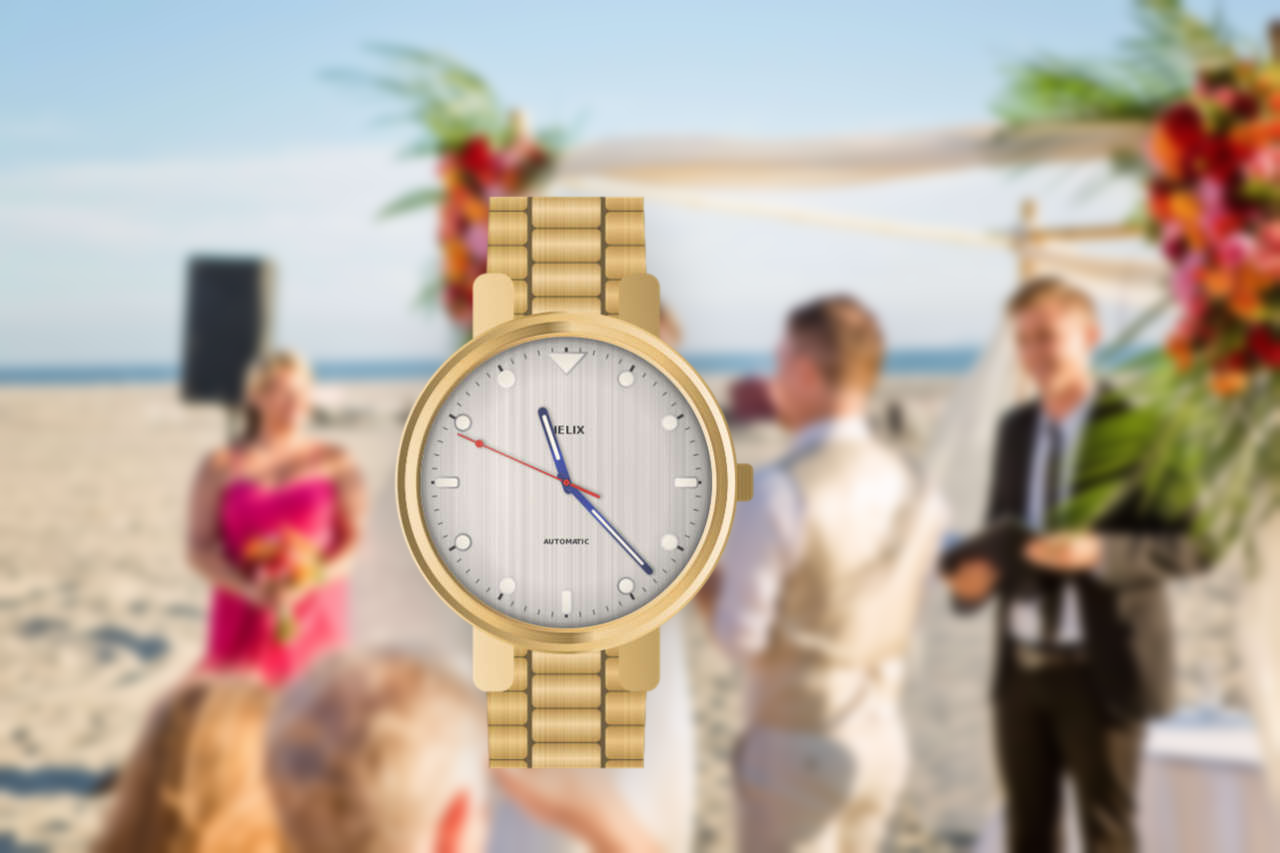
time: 11:22:49
